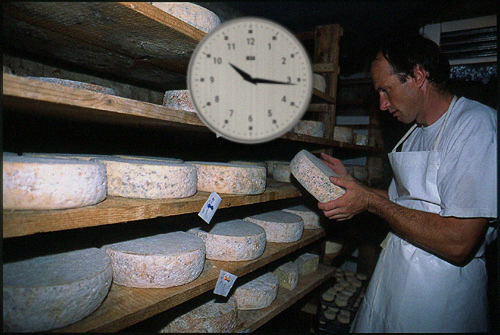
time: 10:16
